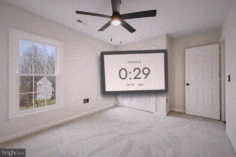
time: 0:29
